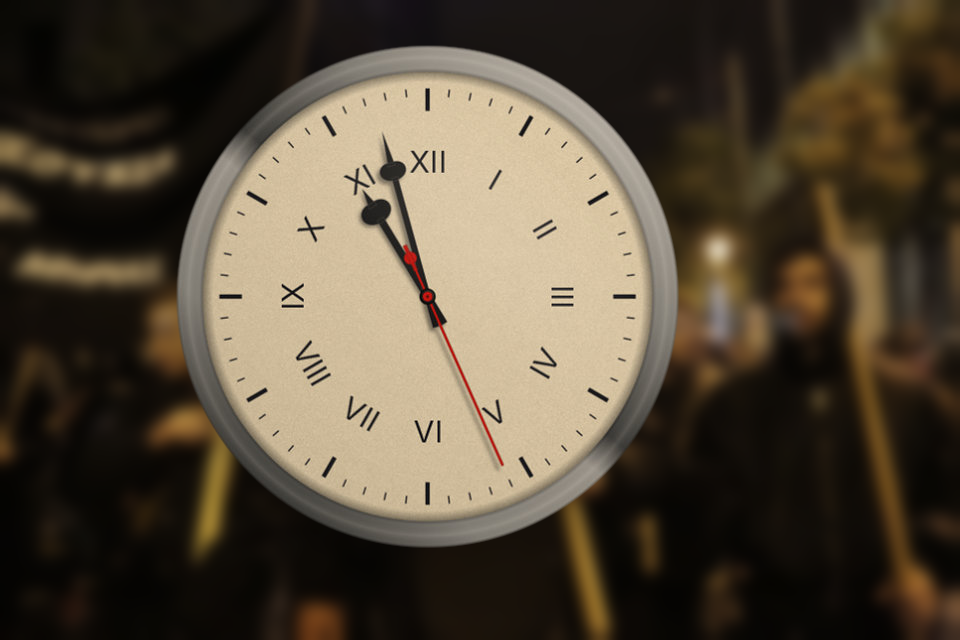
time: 10:57:26
